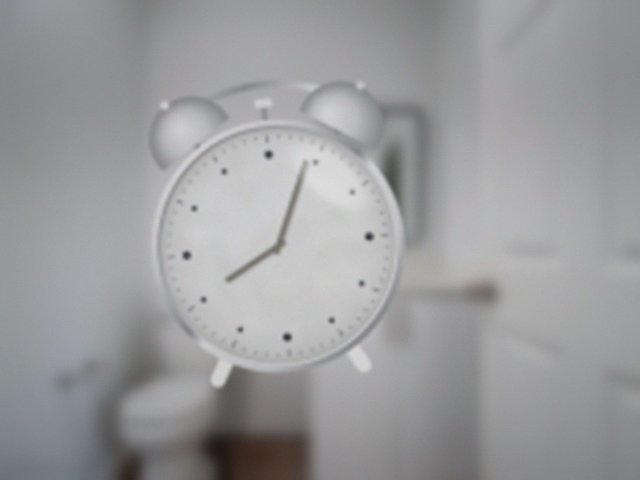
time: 8:04
